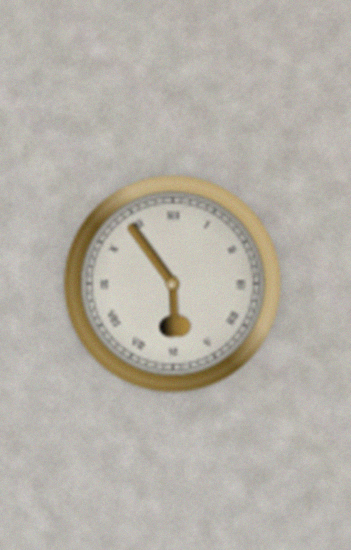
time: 5:54
